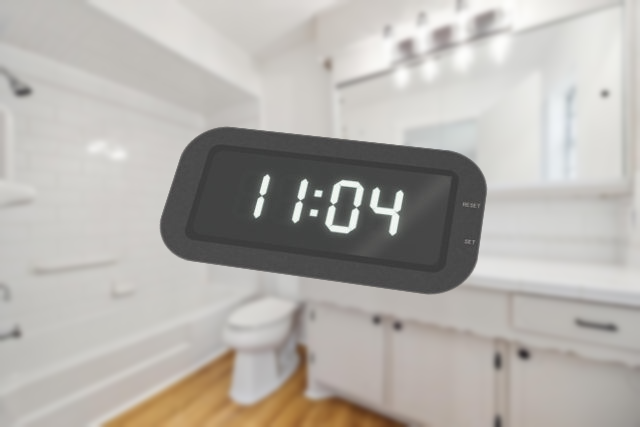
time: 11:04
